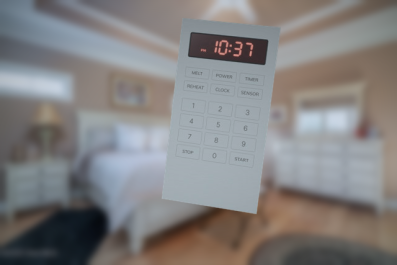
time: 10:37
